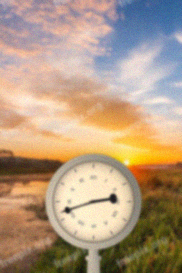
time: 2:42
